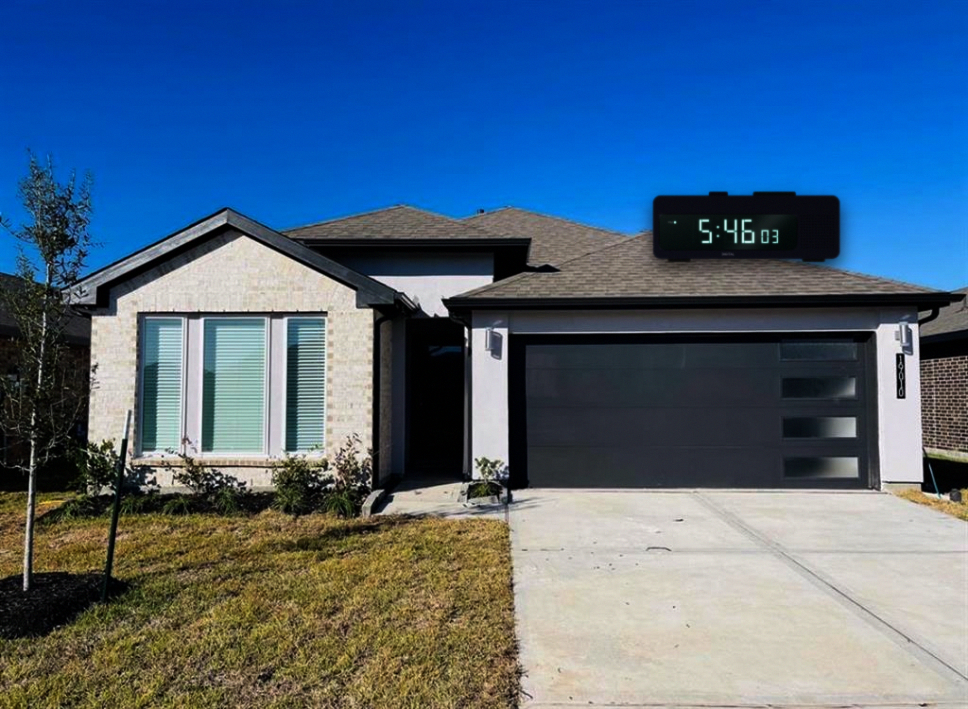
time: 5:46:03
